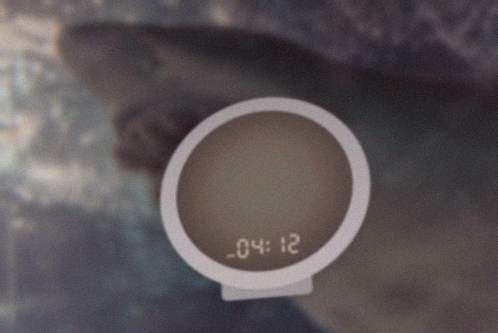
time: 4:12
